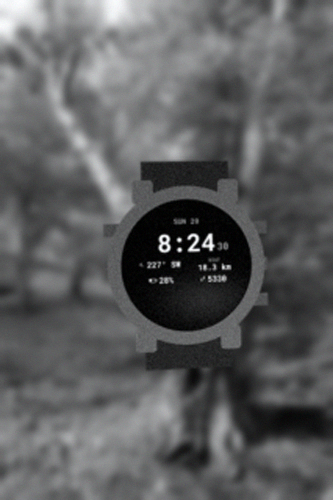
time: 8:24
